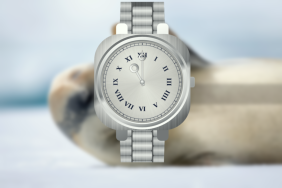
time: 11:00
